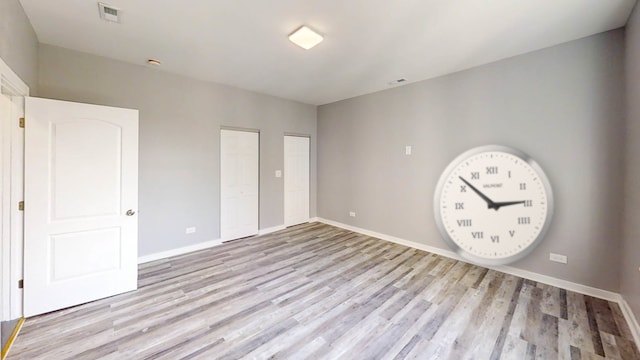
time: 2:52
